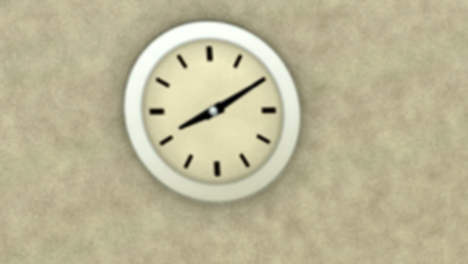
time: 8:10
